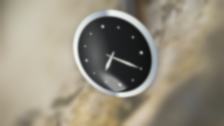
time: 7:20
